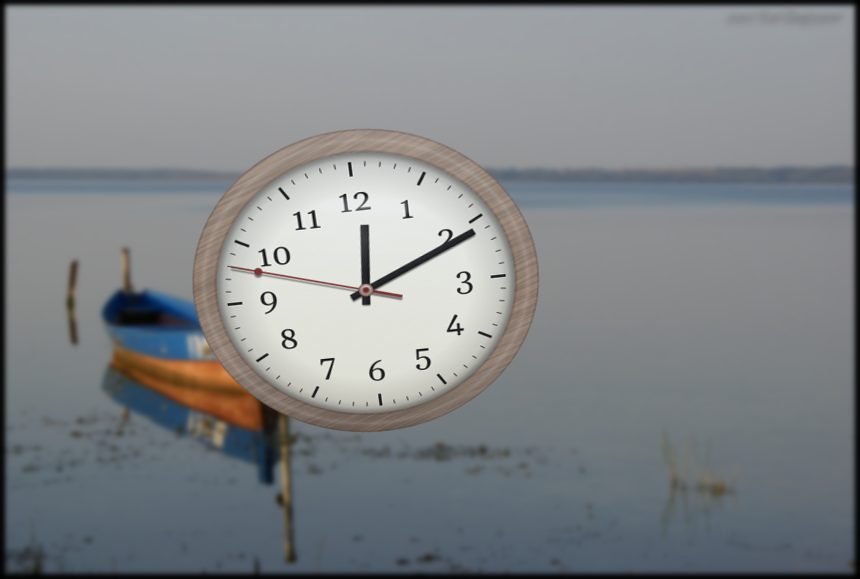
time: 12:10:48
